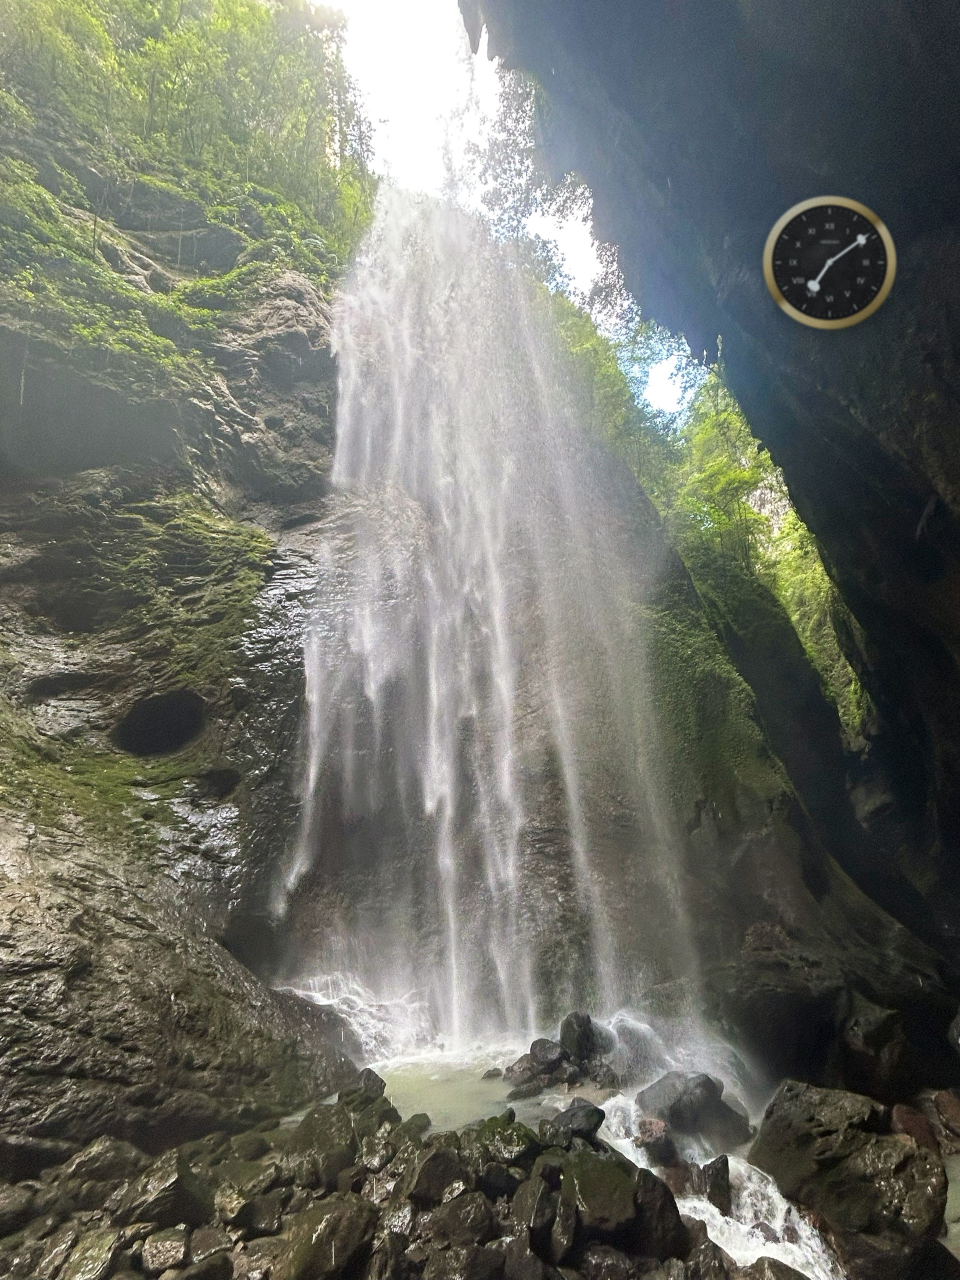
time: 7:09
